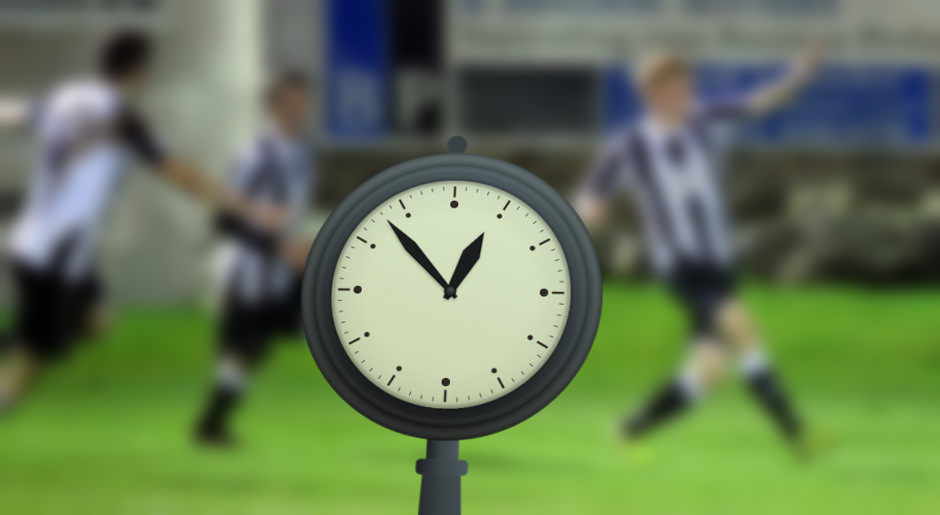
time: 12:53
